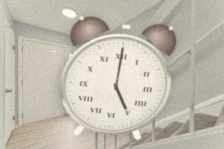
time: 5:00
